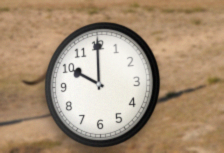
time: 10:00
